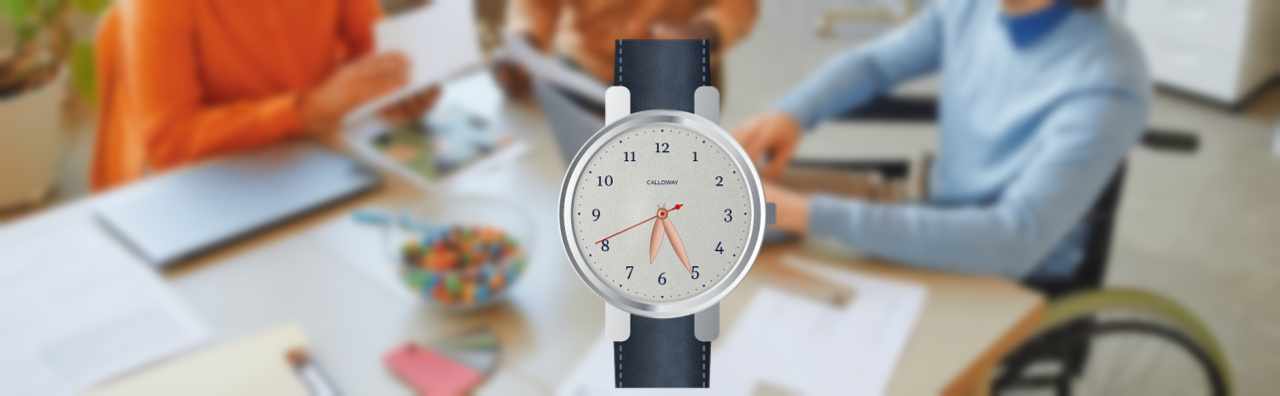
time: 6:25:41
